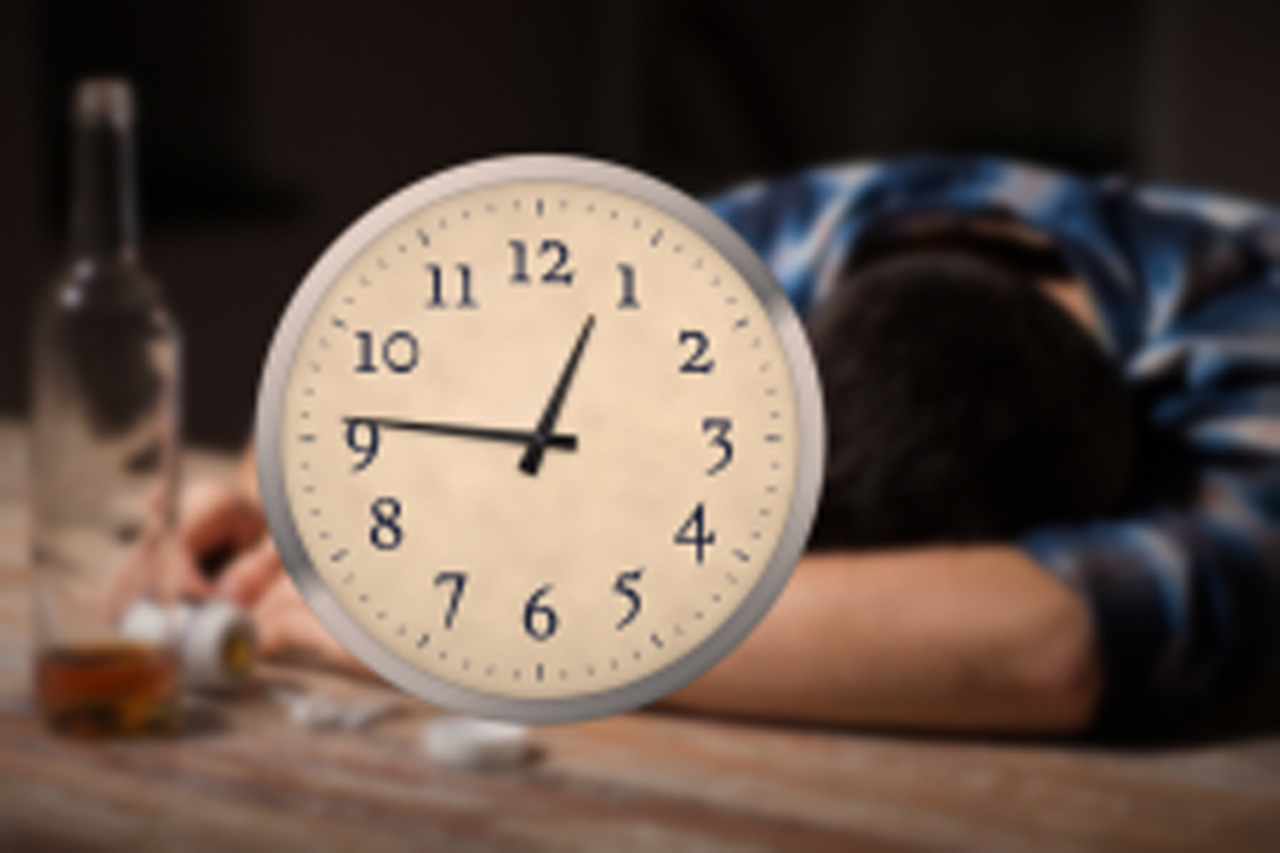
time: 12:46
